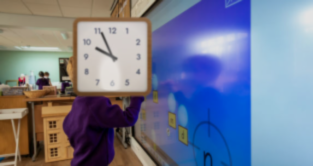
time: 9:56
